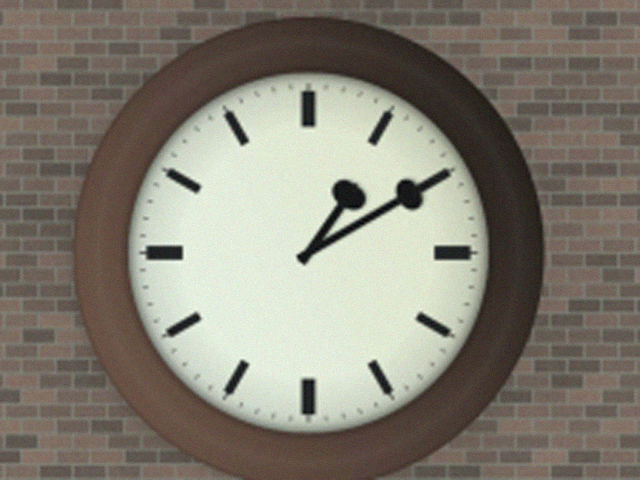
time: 1:10
